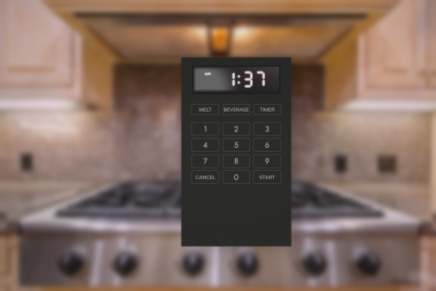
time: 1:37
